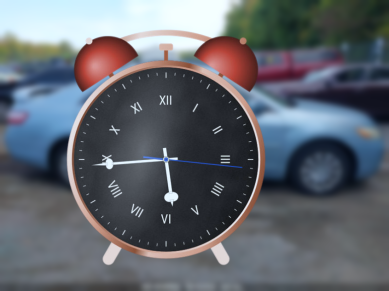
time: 5:44:16
